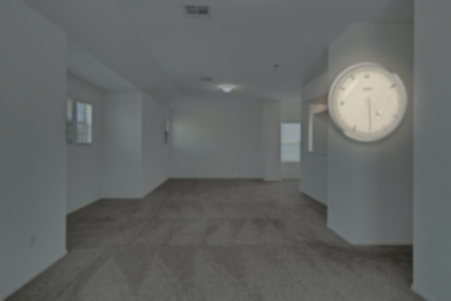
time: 4:30
